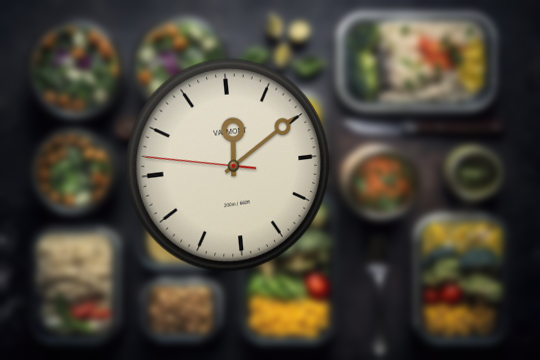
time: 12:09:47
